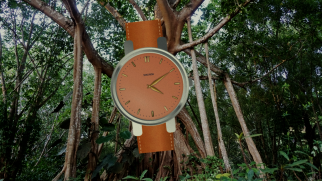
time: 4:10
